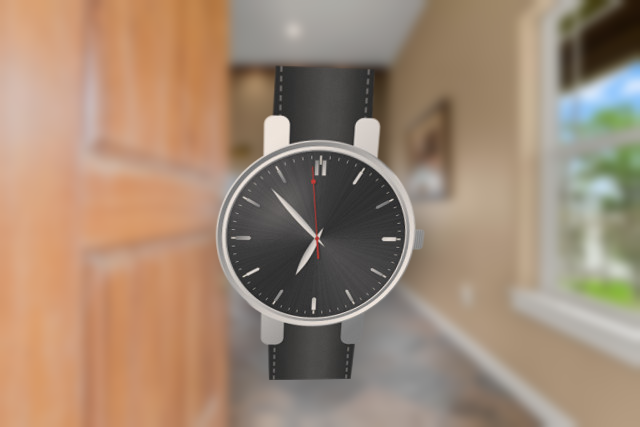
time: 6:52:59
